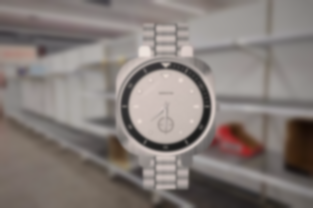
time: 7:30
